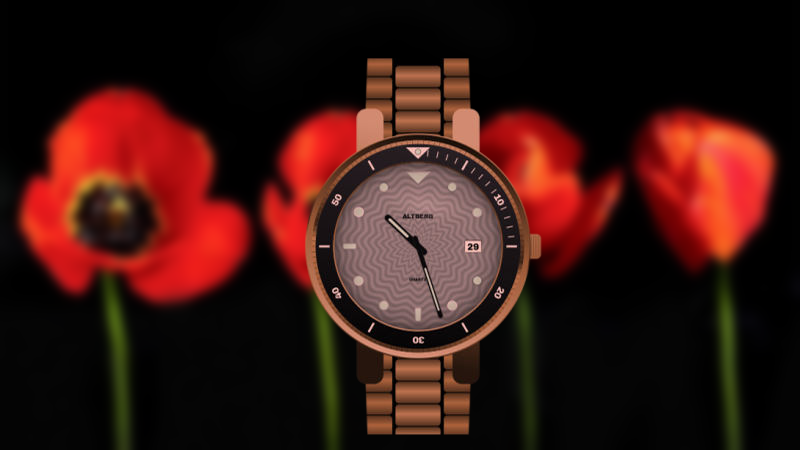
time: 10:27
